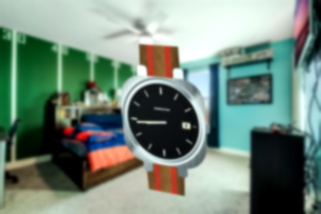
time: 8:44
